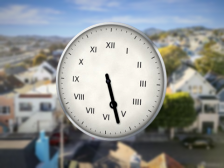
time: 5:27
